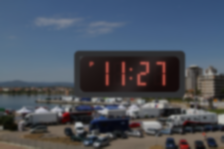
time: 11:27
